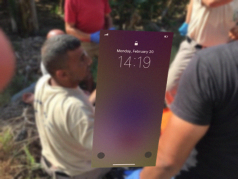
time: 14:19
